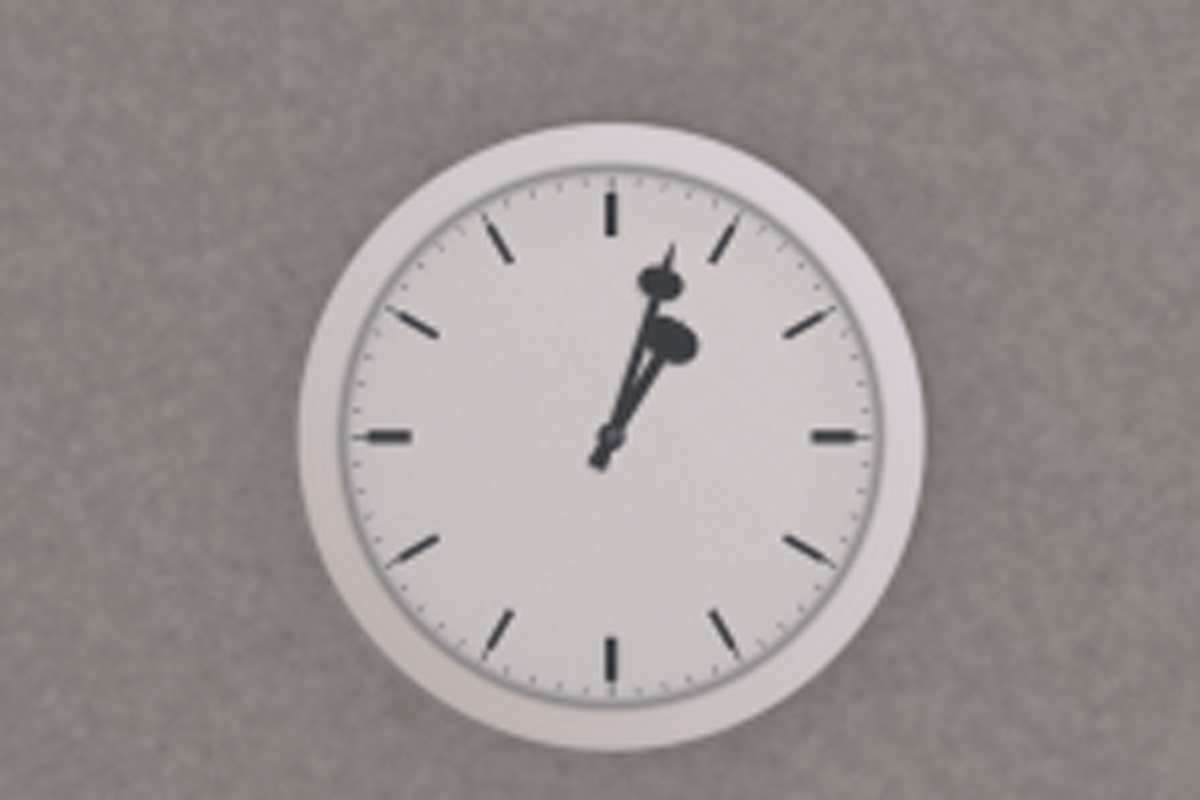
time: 1:03
